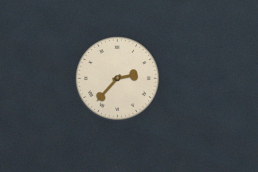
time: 2:37
